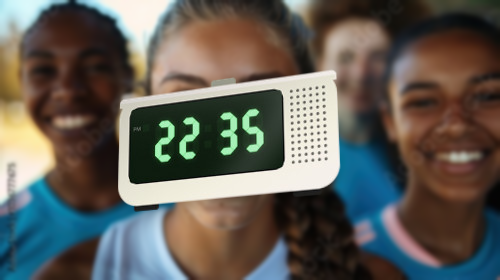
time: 22:35
